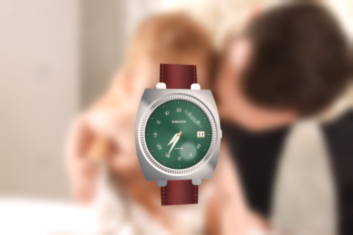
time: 7:35
